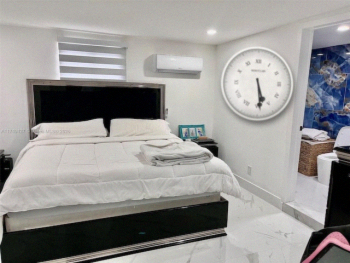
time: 5:29
